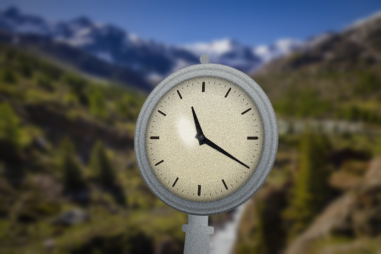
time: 11:20
